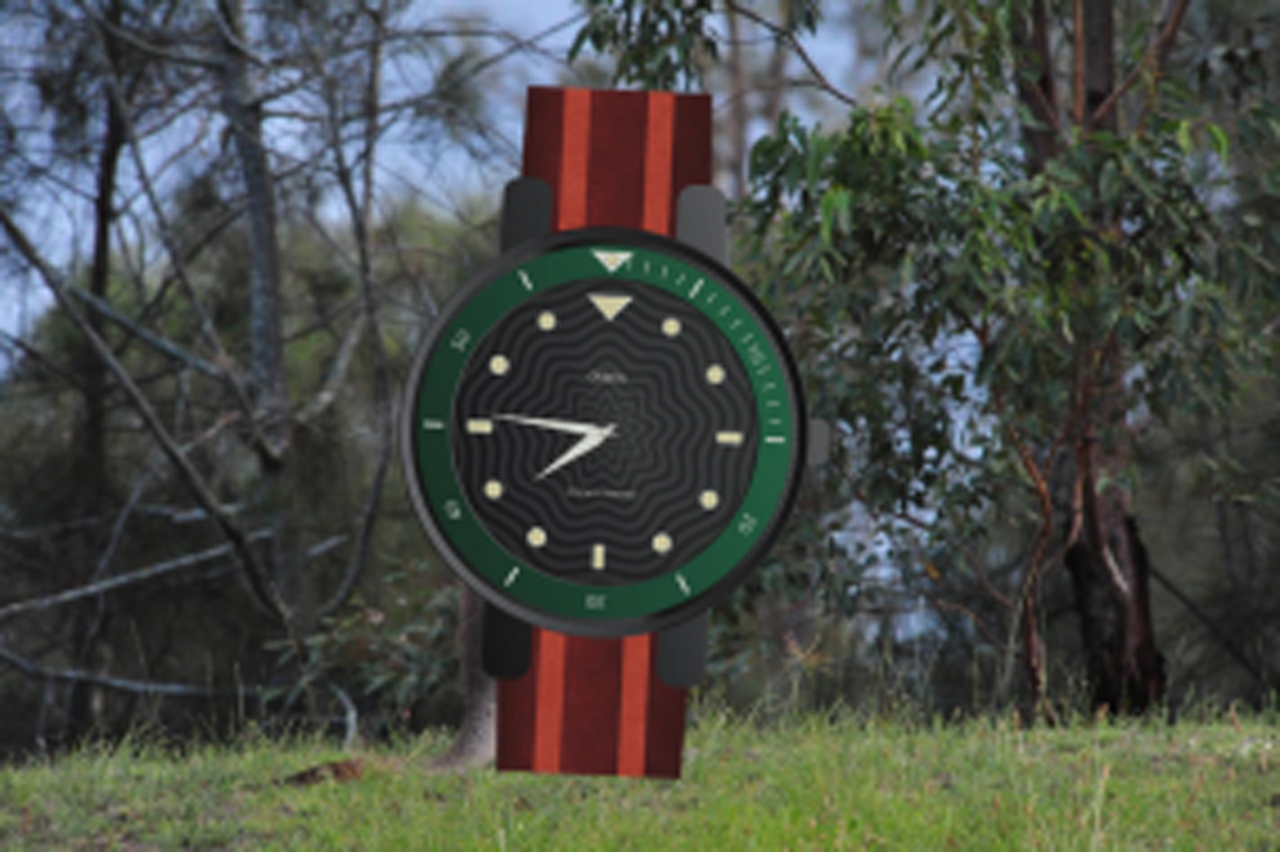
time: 7:46
